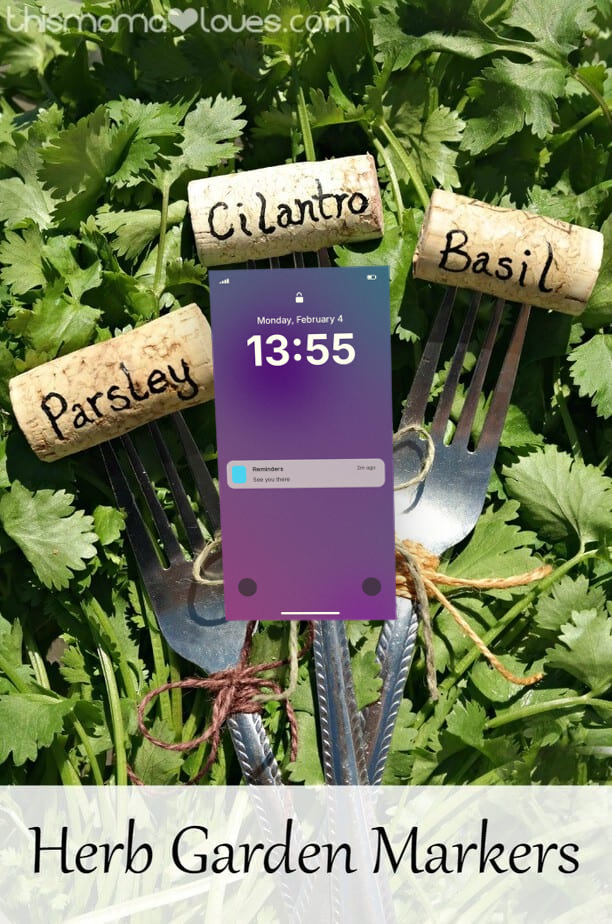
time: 13:55
